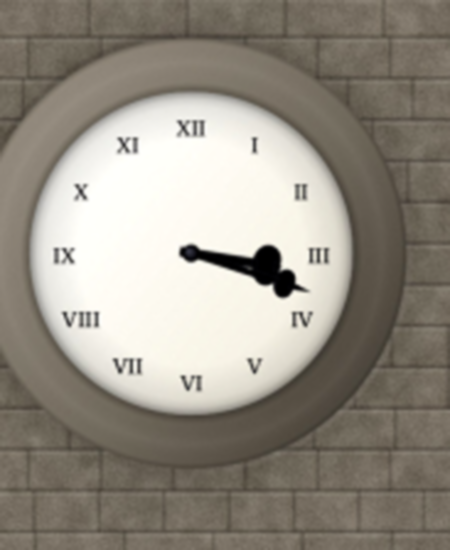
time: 3:18
